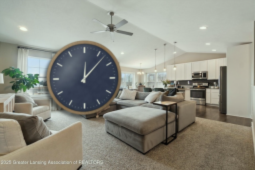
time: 12:07
